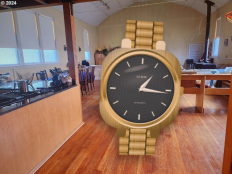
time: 1:16
